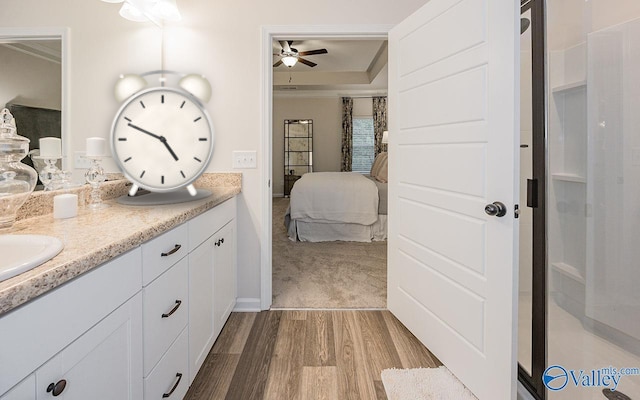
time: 4:49
